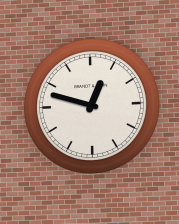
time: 12:48
